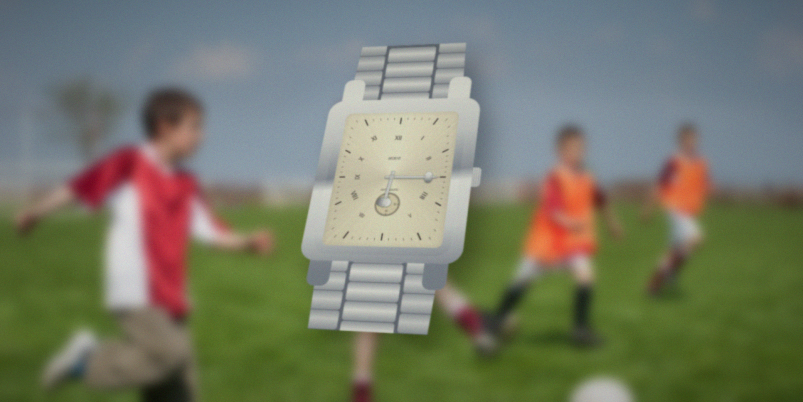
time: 6:15
